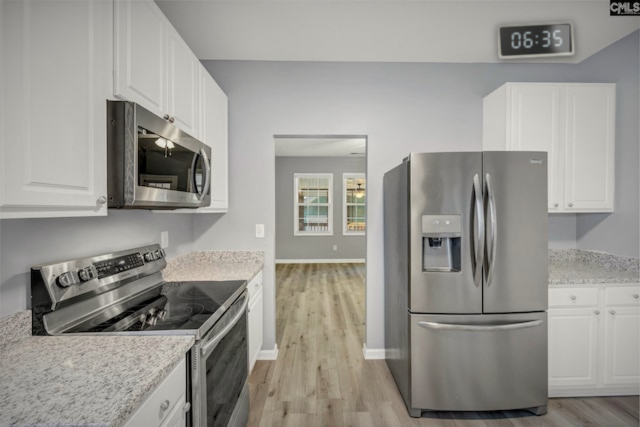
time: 6:35
